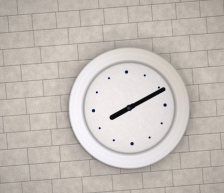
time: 8:11
